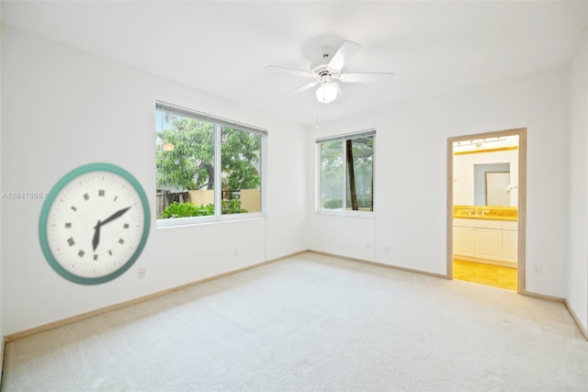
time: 6:10
